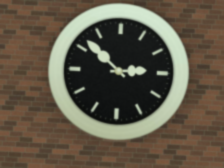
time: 2:52
